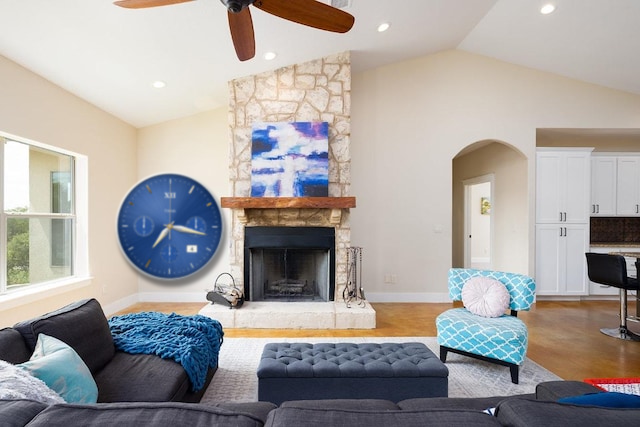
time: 7:17
